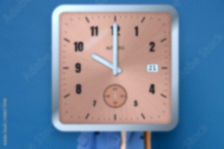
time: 10:00
